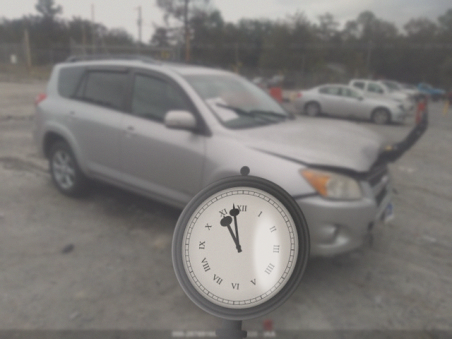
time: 10:58
